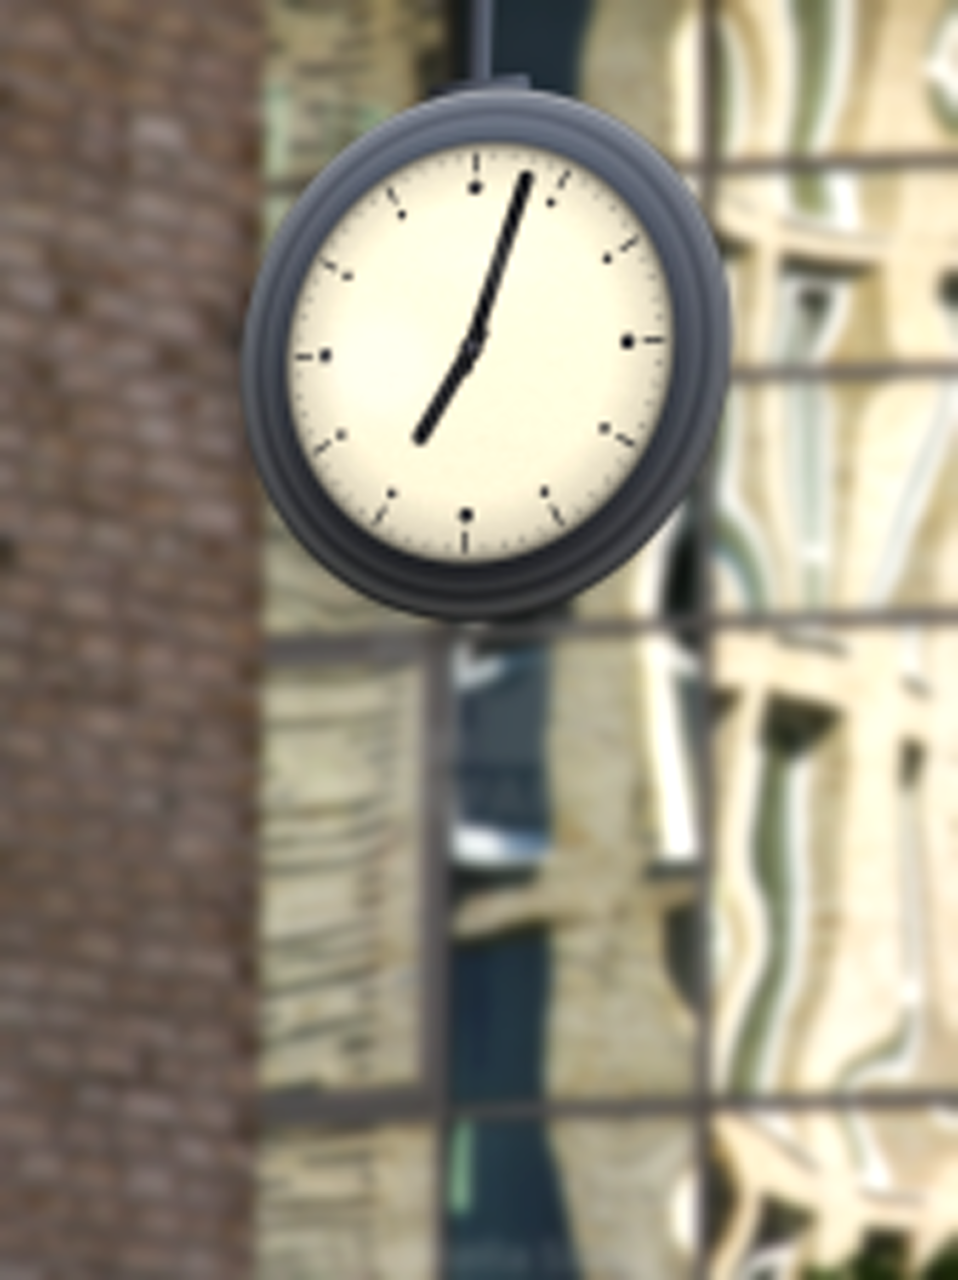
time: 7:03
